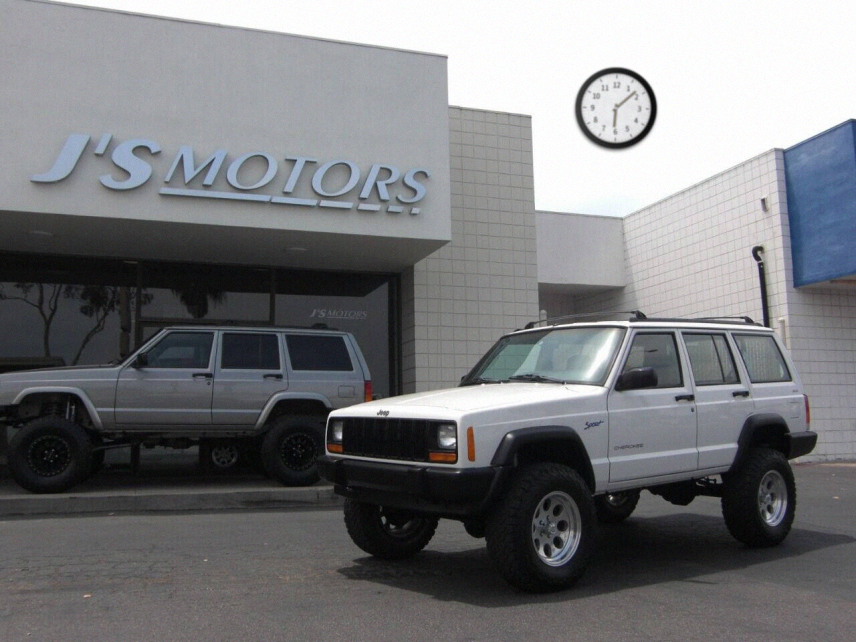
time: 6:08
